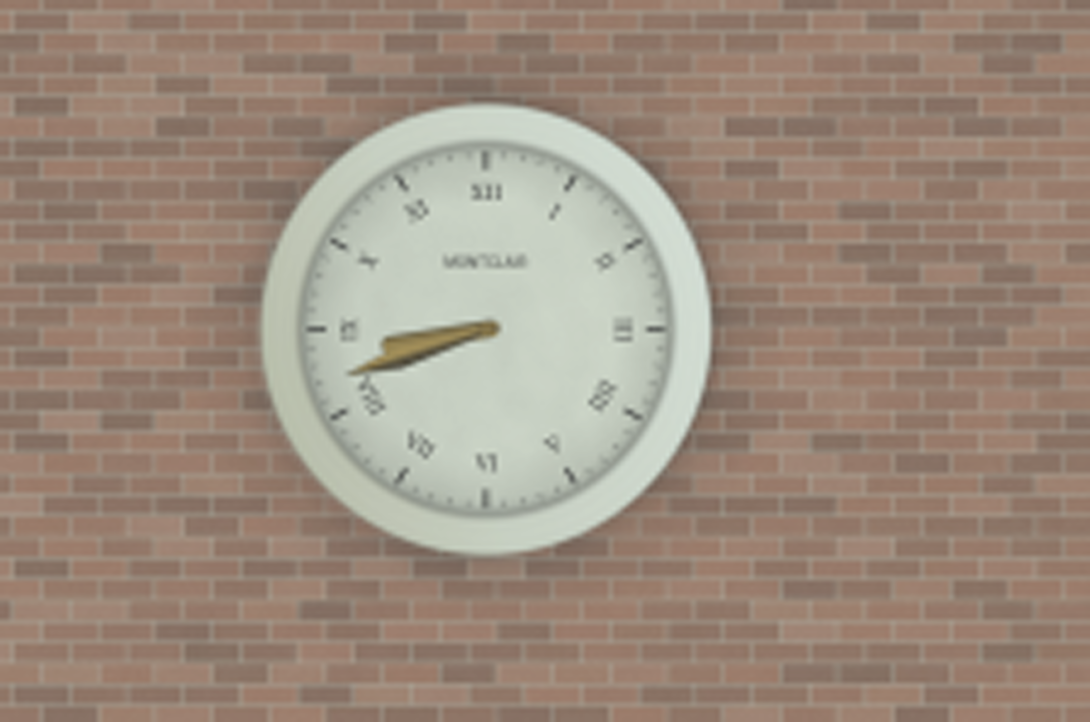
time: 8:42
